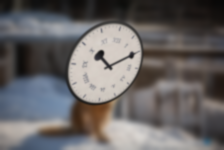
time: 10:10
